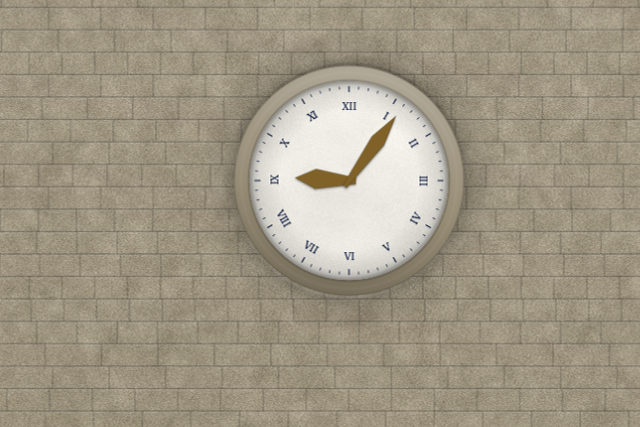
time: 9:06
